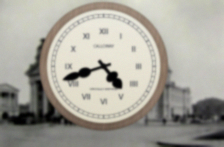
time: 4:42
